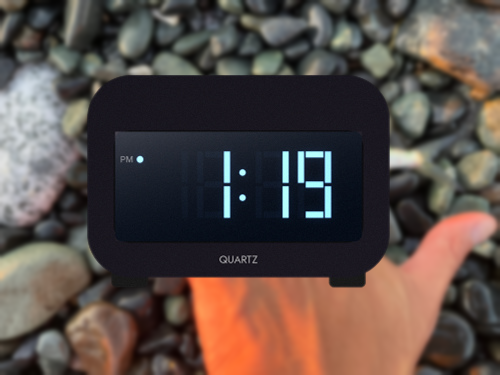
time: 1:19
